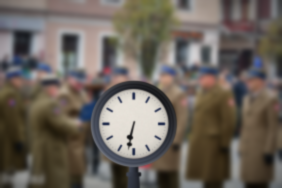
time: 6:32
